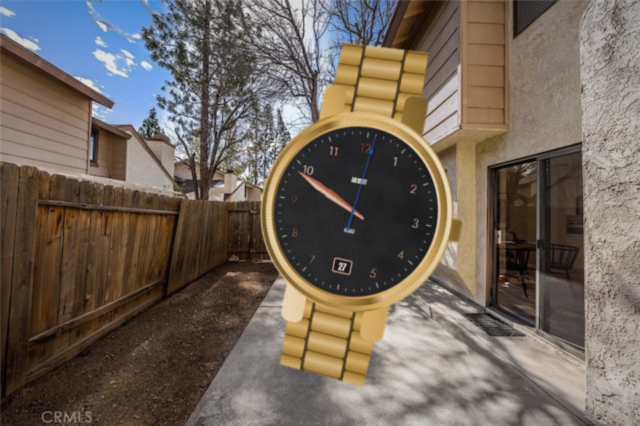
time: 9:49:01
